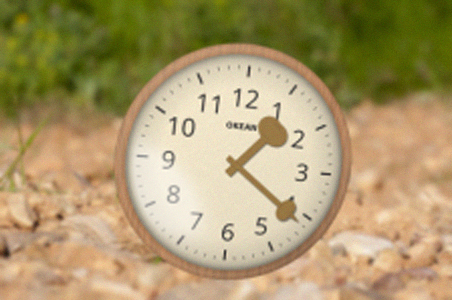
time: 1:21
